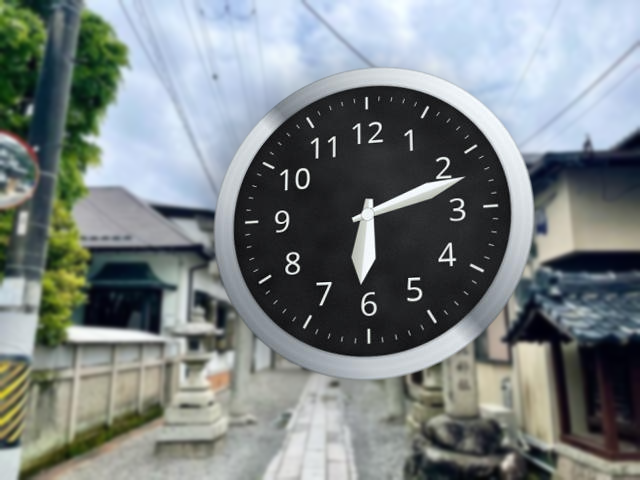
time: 6:12
